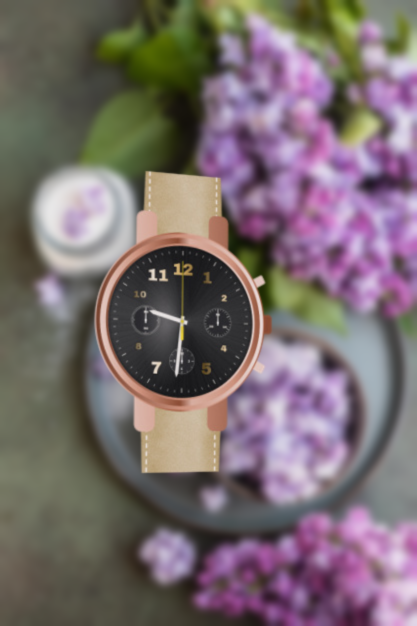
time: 9:31
